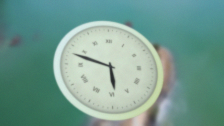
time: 5:48
